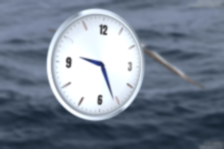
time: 9:26
